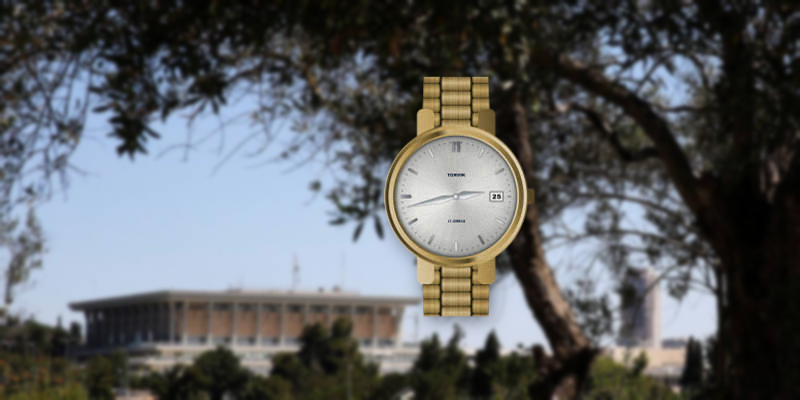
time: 2:43
